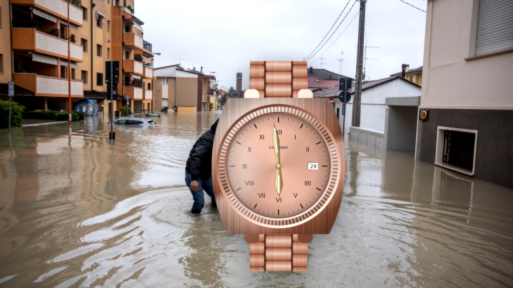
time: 5:59
